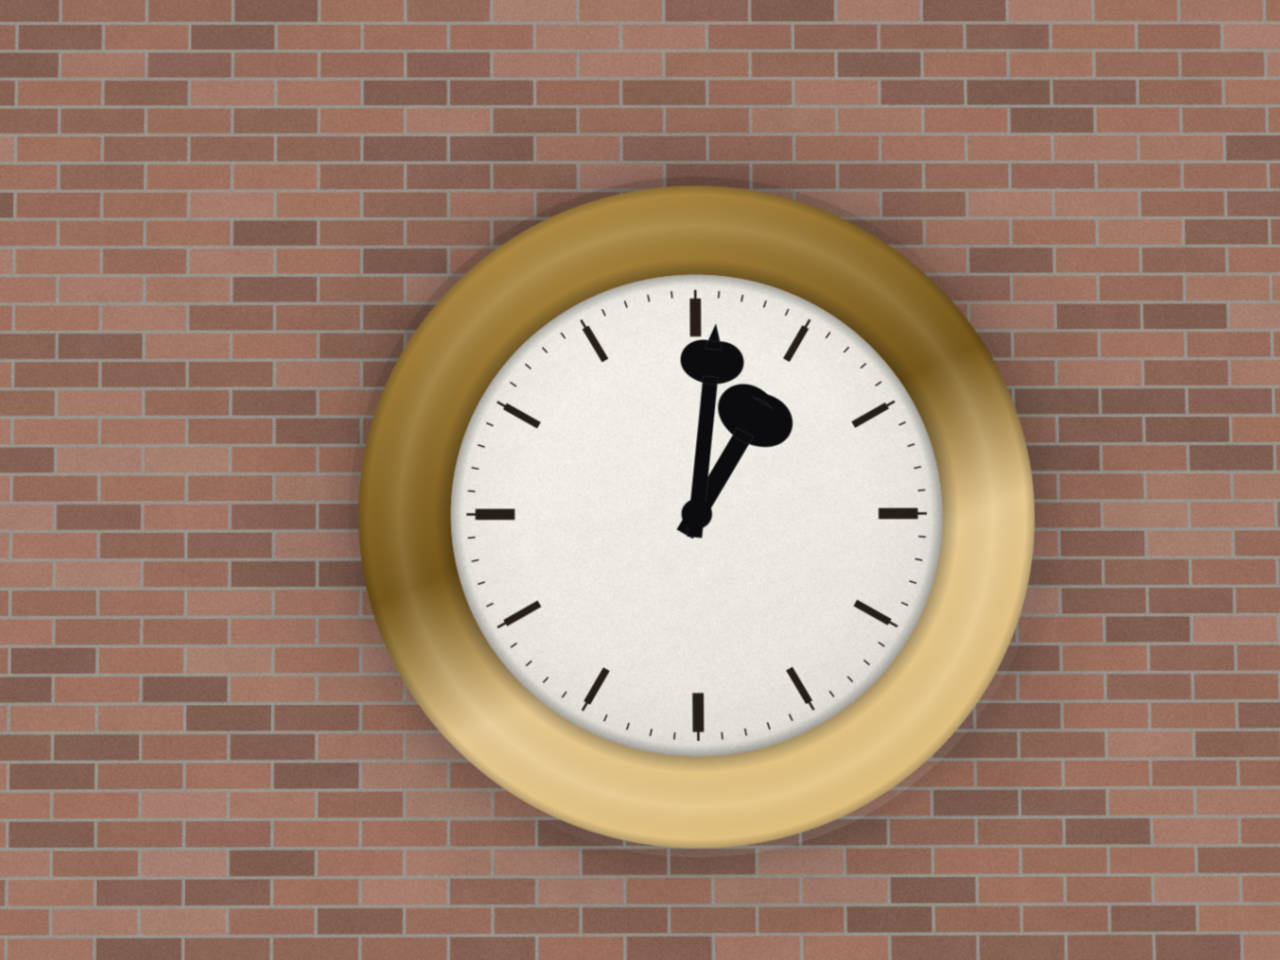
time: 1:01
